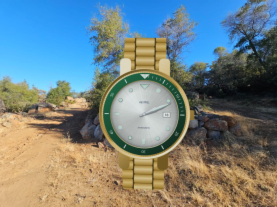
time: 2:11
